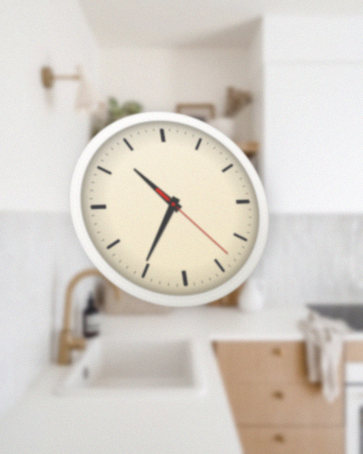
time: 10:35:23
